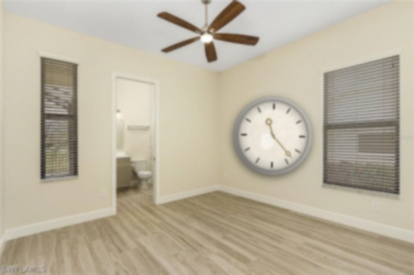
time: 11:23
